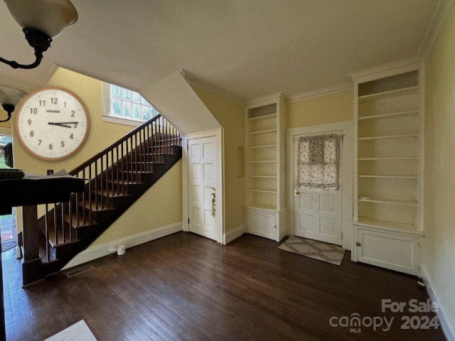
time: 3:14
